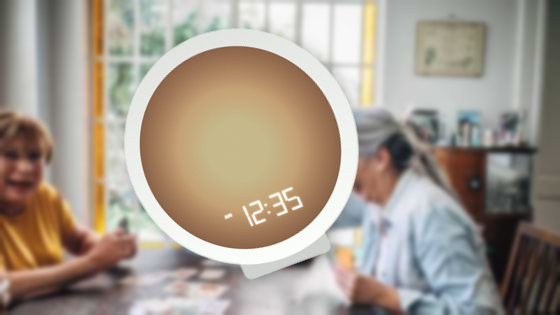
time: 12:35
